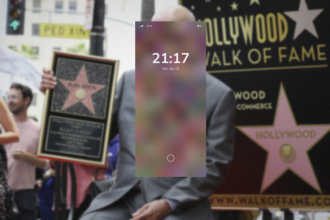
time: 21:17
